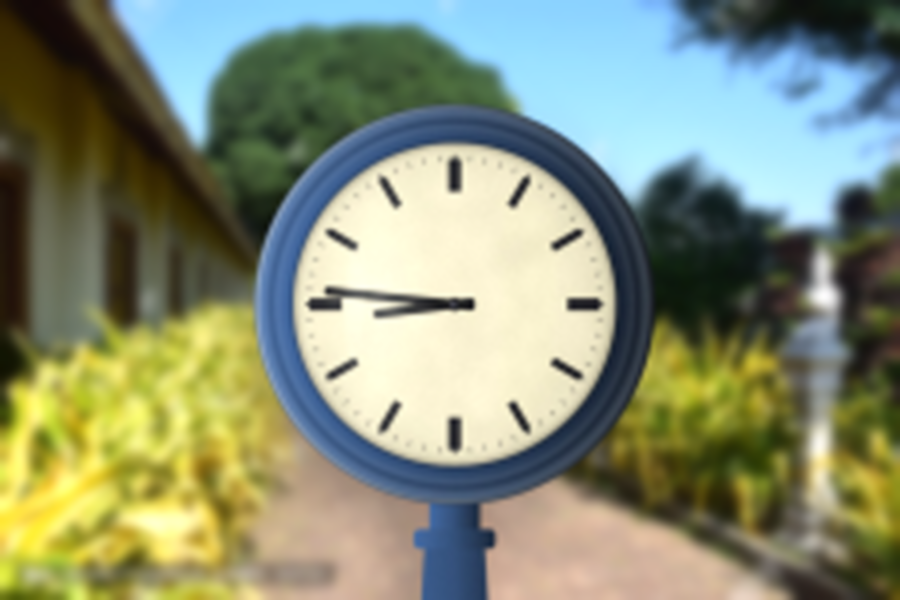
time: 8:46
